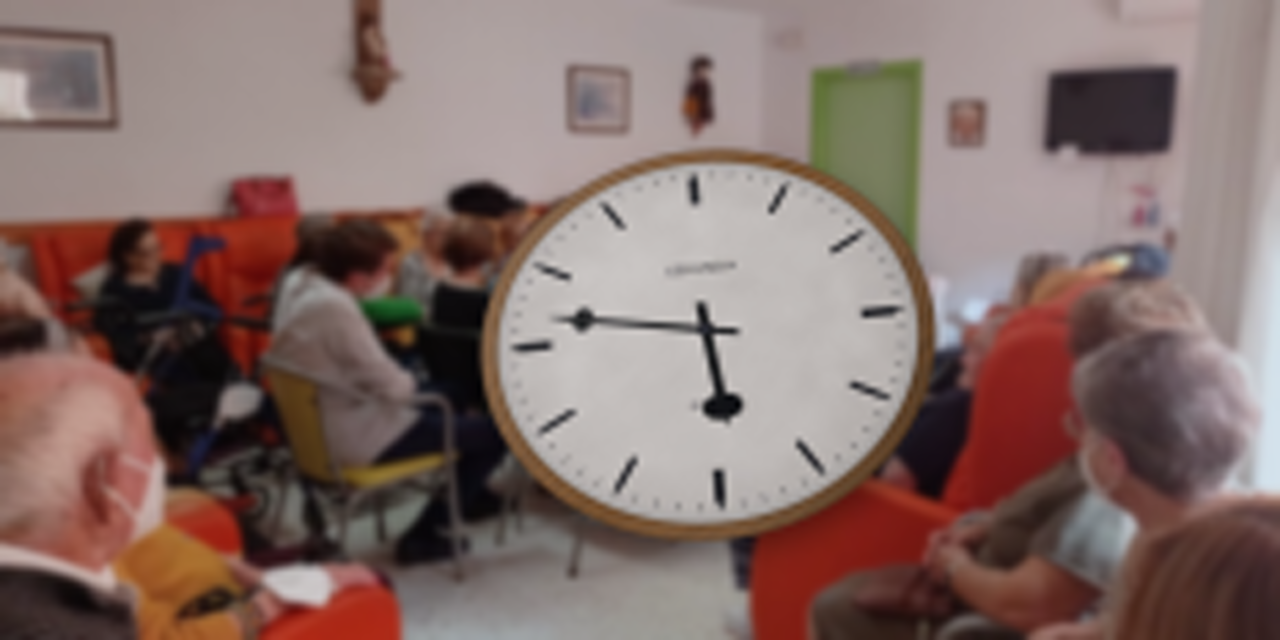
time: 5:47
